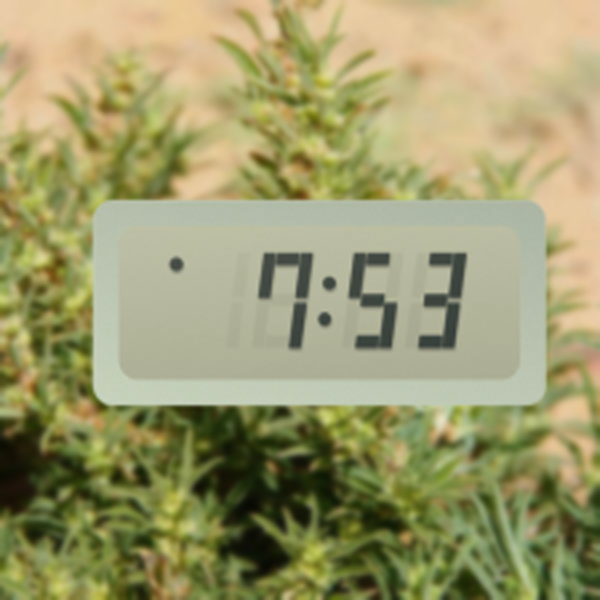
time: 7:53
